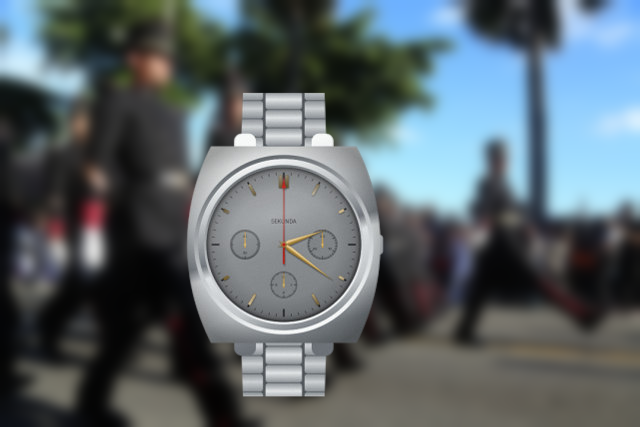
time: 2:21
